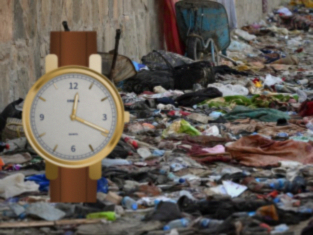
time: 12:19
